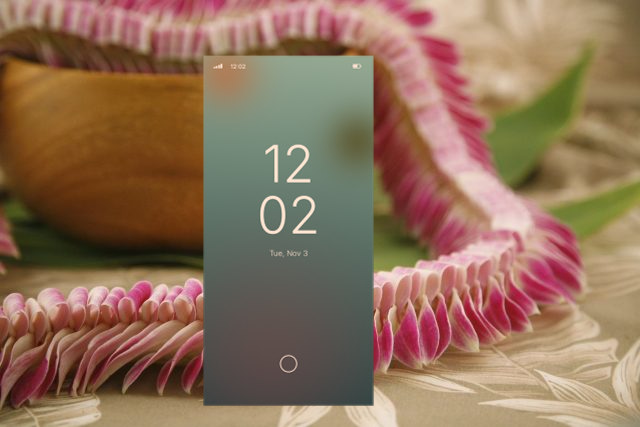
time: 12:02
